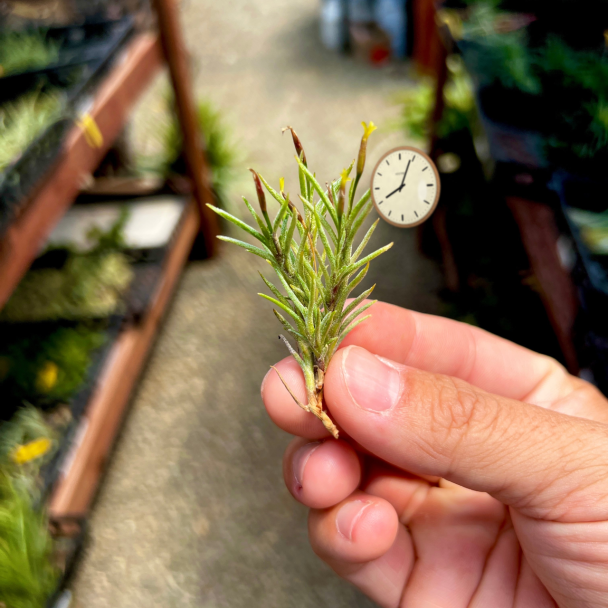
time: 8:04
